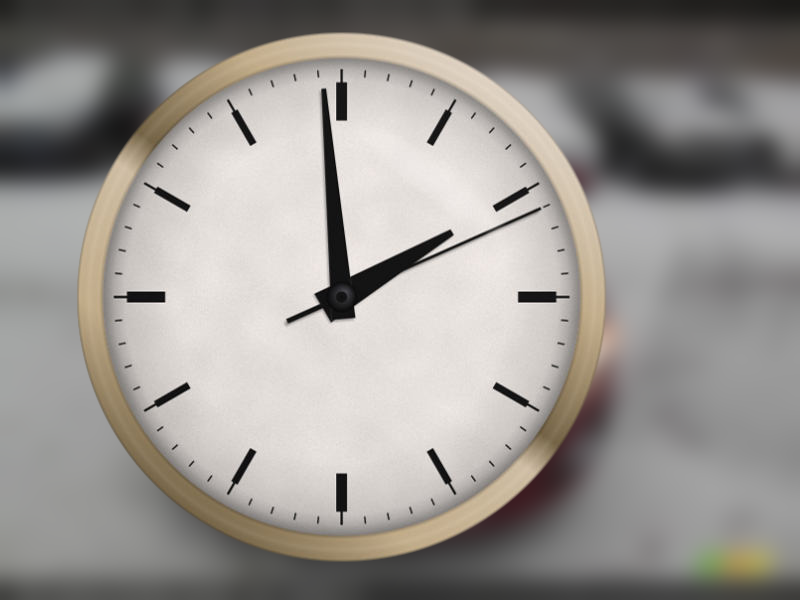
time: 1:59:11
